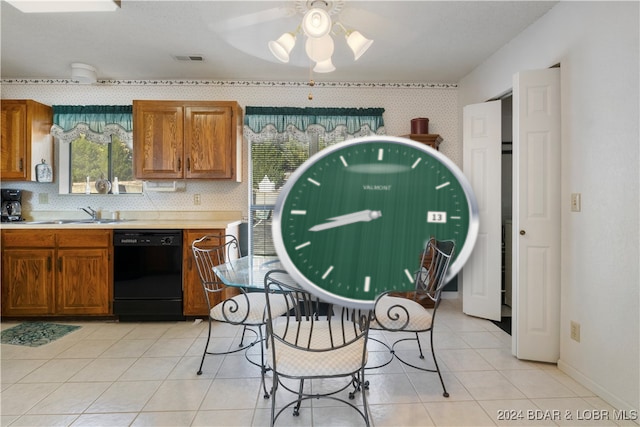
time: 8:42
